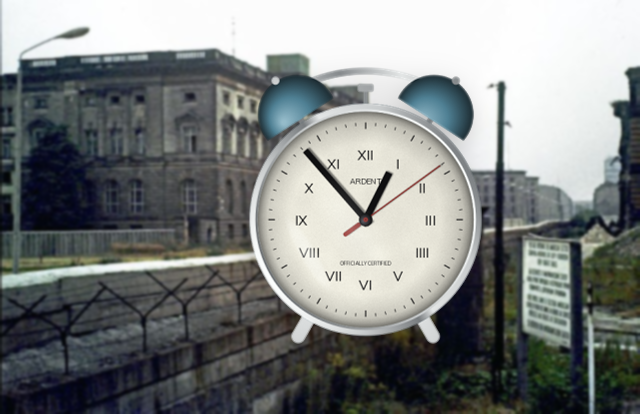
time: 12:53:09
